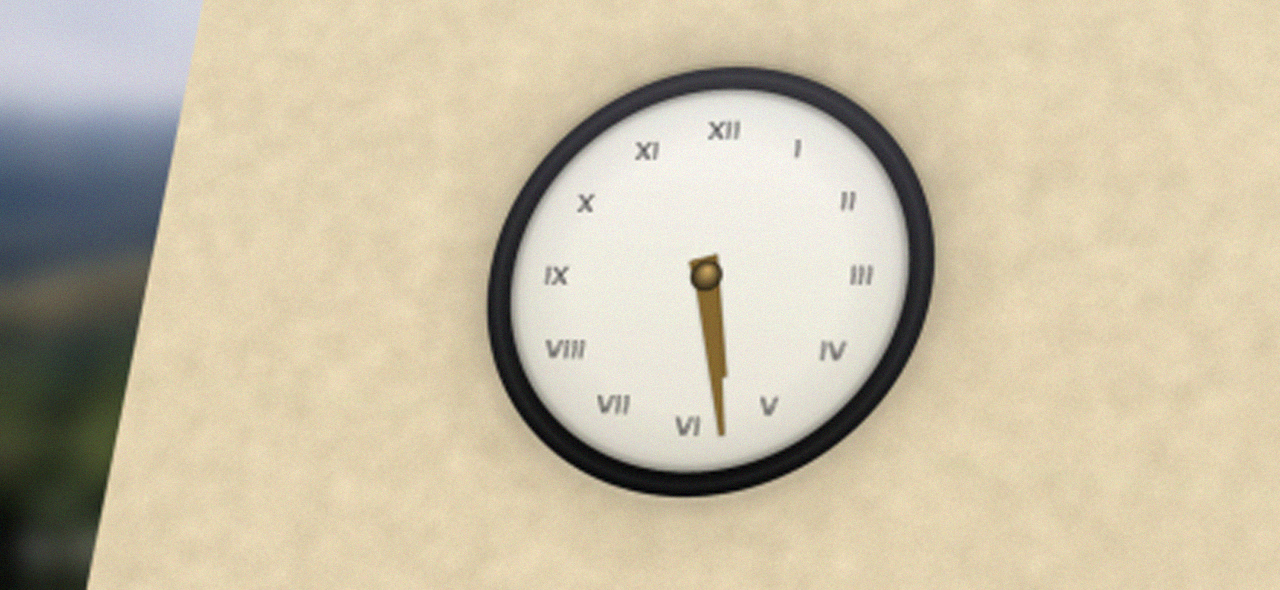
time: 5:28
